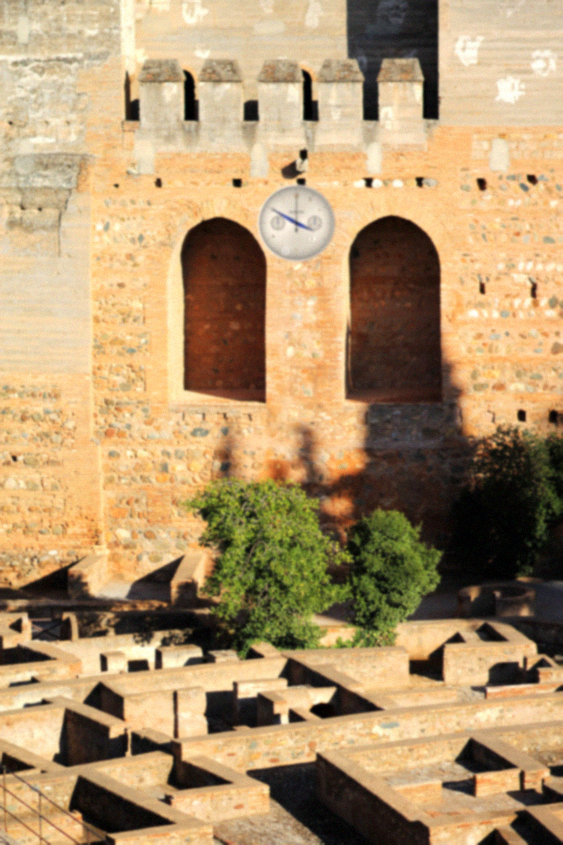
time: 3:50
